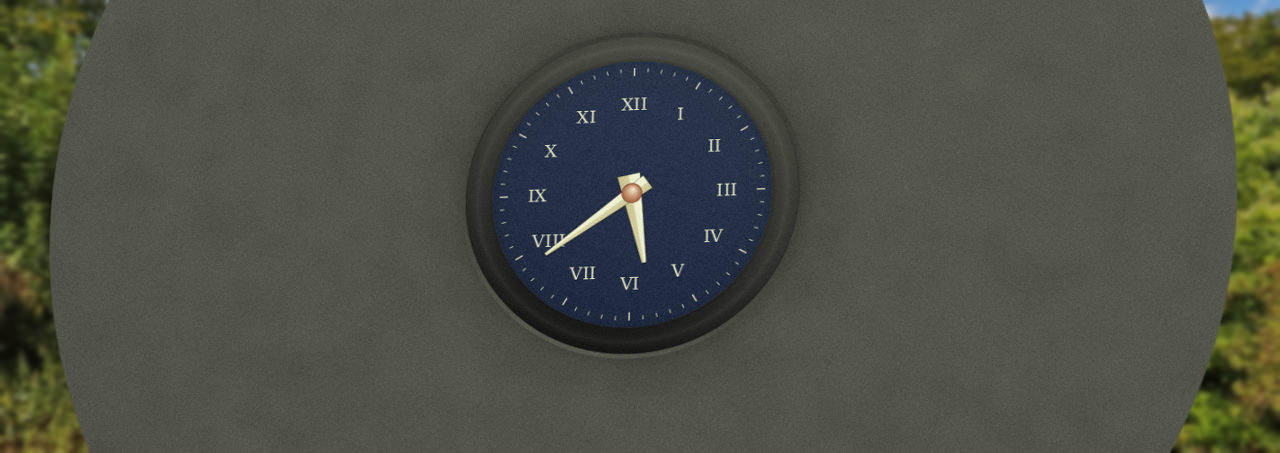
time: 5:39
